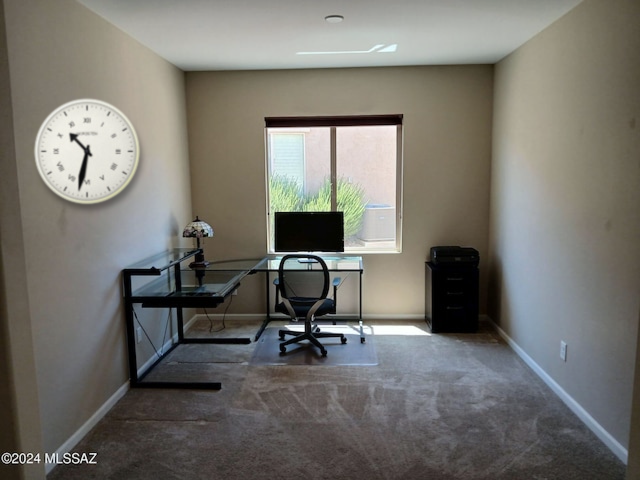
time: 10:32
